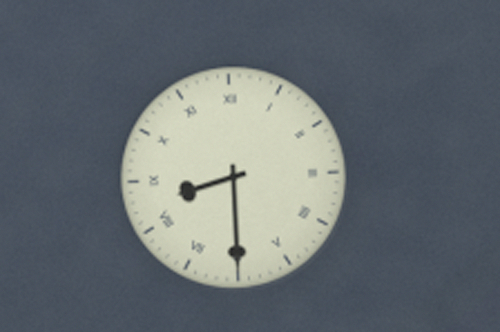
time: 8:30
